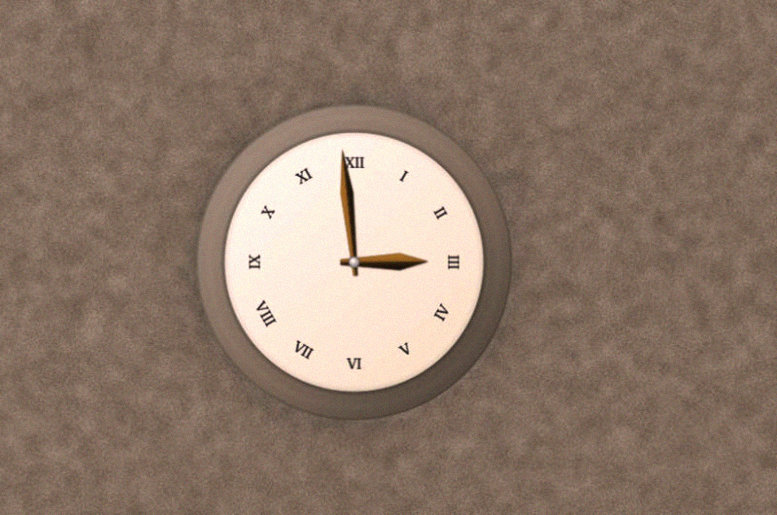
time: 2:59
